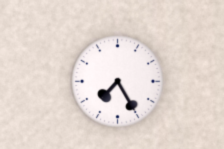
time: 7:25
